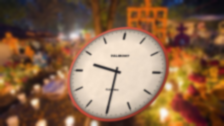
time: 9:30
